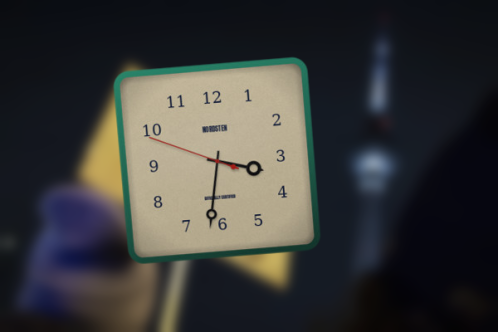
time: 3:31:49
